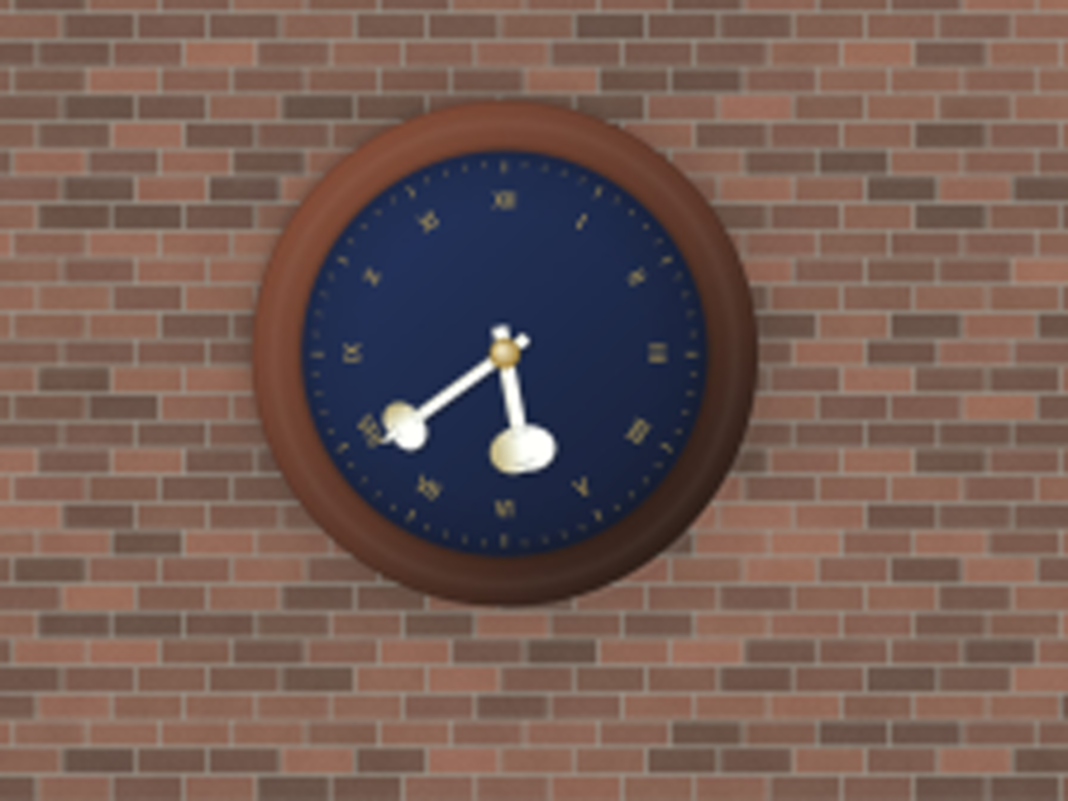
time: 5:39
